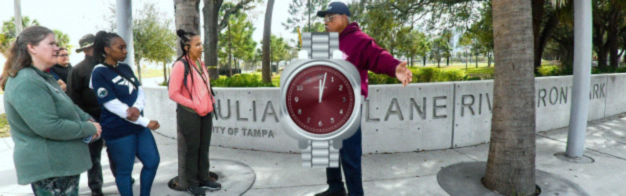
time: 12:02
